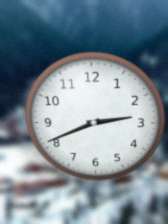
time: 2:41
